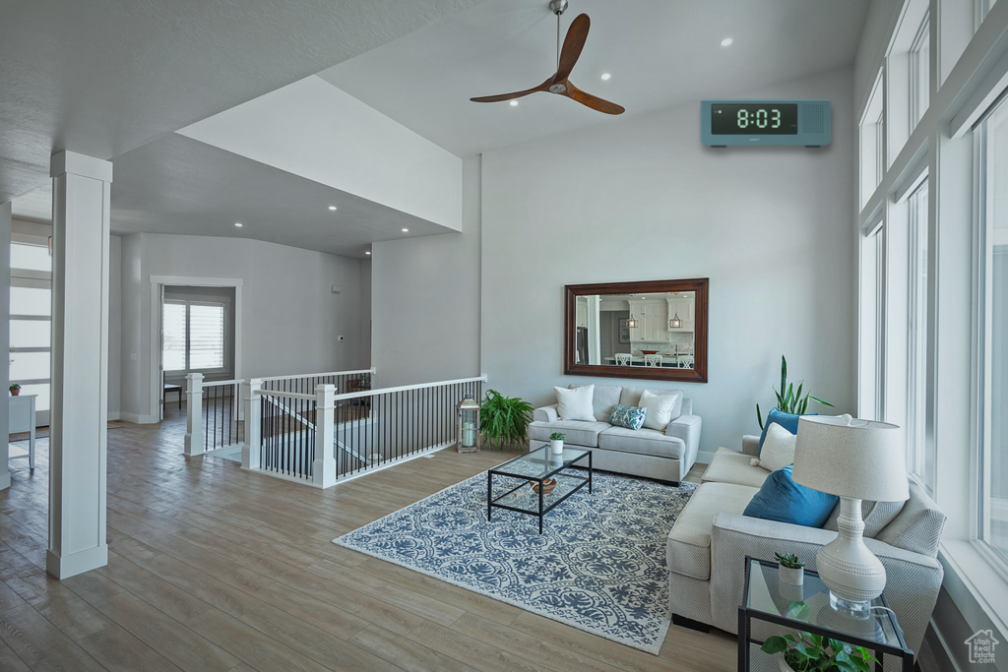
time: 8:03
